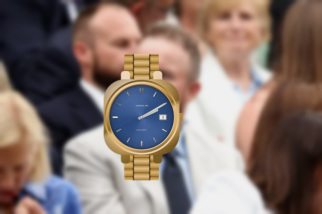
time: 2:10
